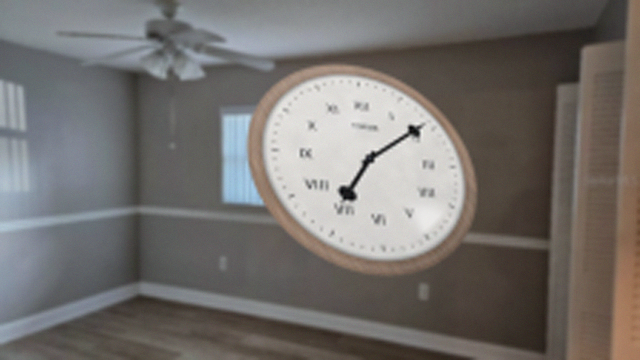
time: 7:09
